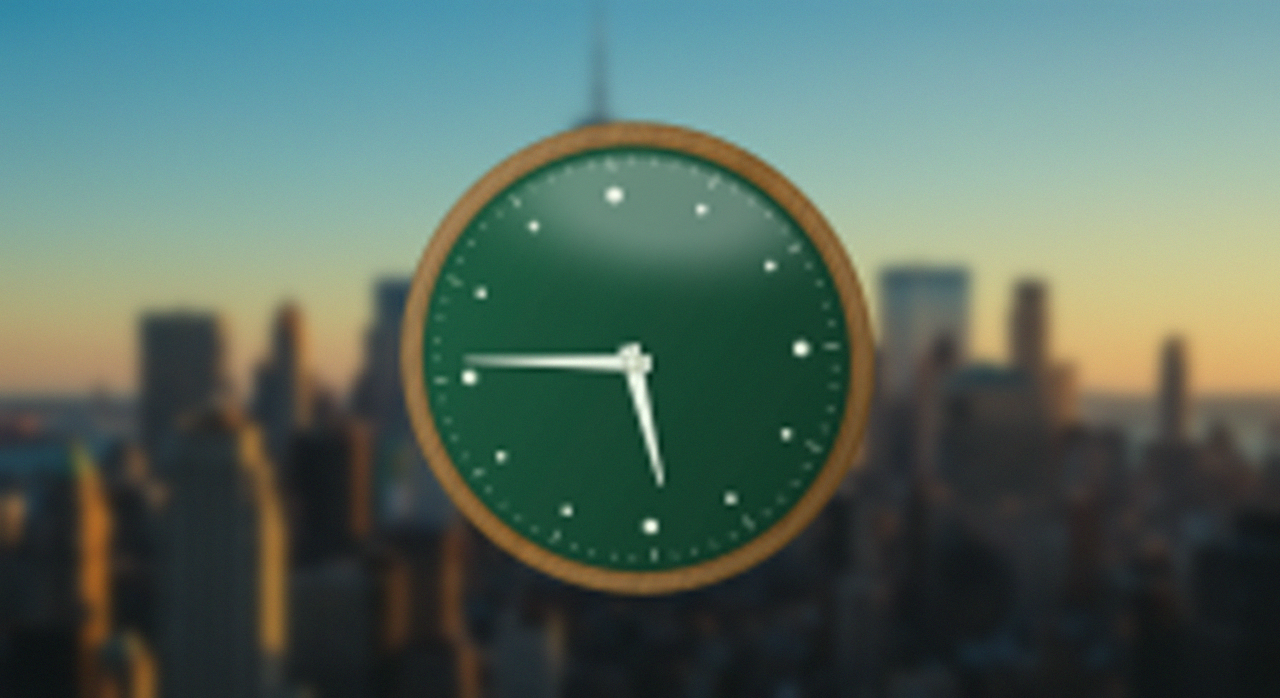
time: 5:46
